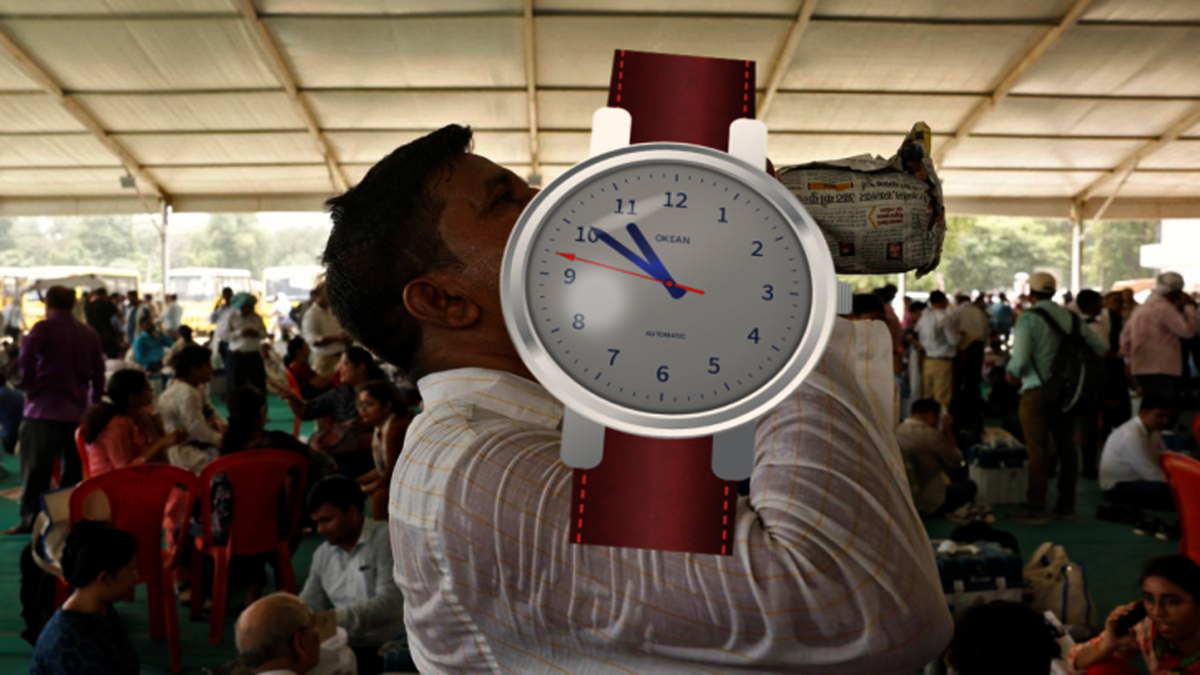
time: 10:50:47
